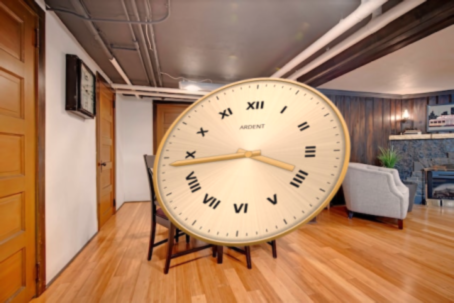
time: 3:44
